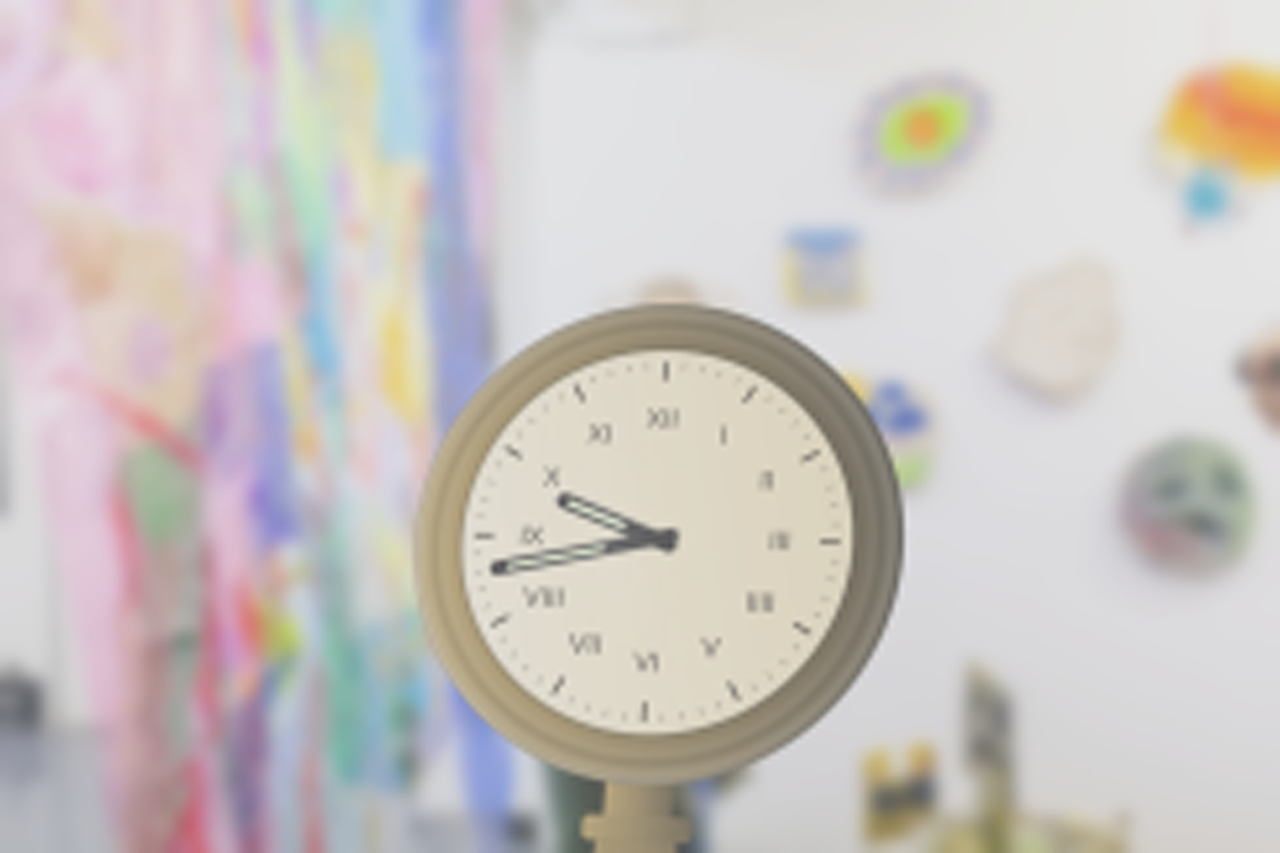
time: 9:43
